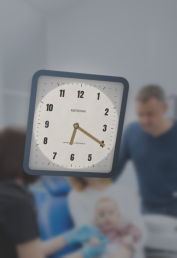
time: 6:20
